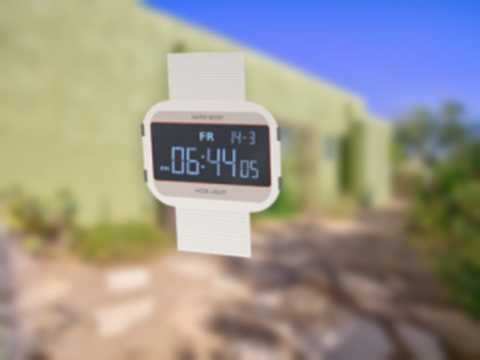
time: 6:44:05
